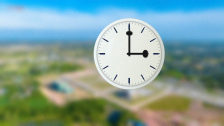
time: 3:00
